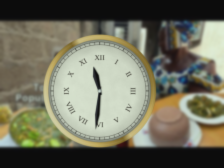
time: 11:31
